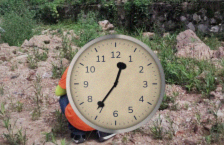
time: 12:36
